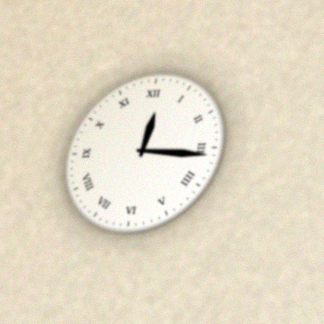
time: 12:16
